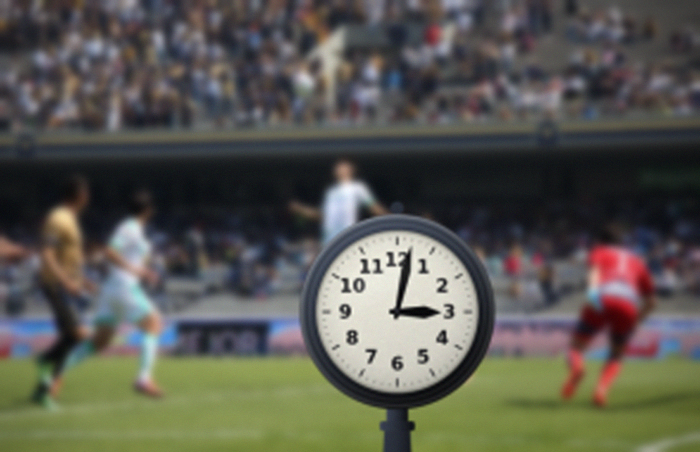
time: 3:02
